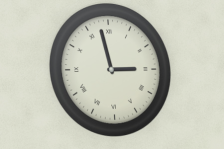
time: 2:58
